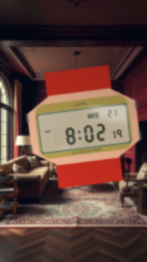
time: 8:02
